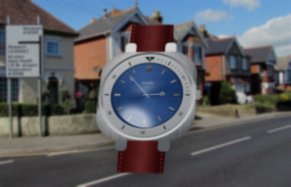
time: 2:53
